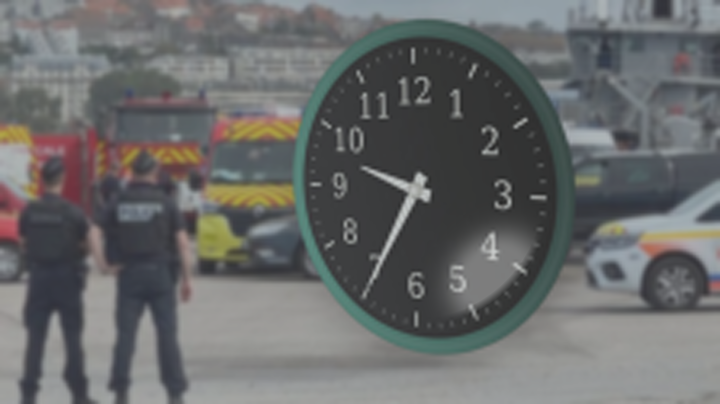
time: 9:35
